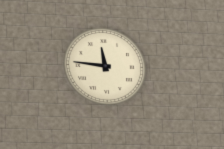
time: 11:46
